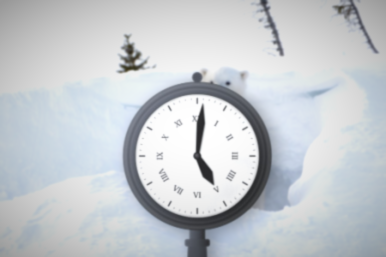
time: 5:01
